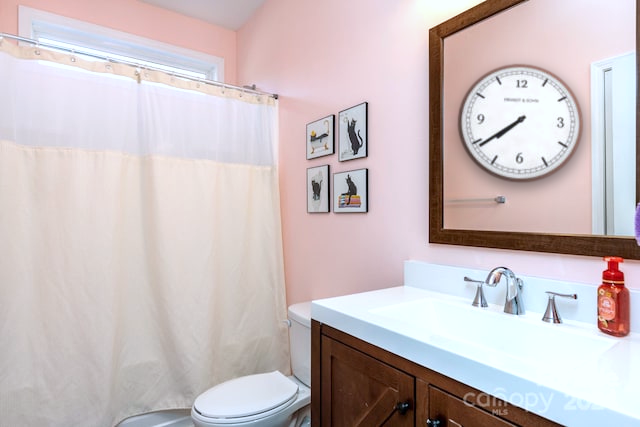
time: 7:39
